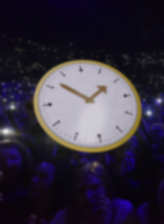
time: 1:52
